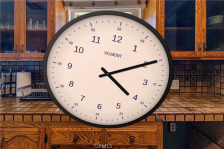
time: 4:10
